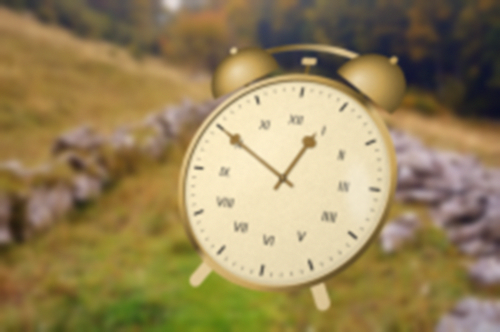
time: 12:50
